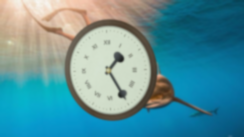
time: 1:25
